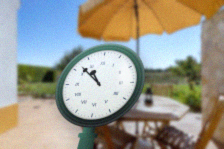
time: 10:52
